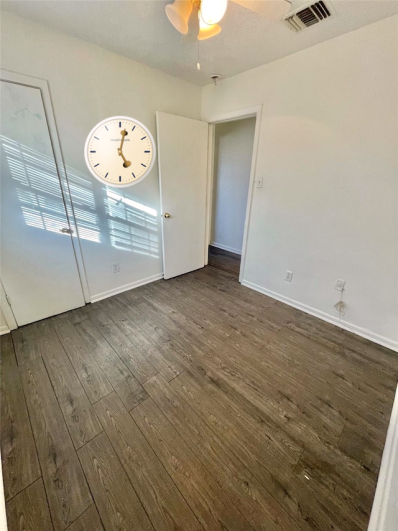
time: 5:02
